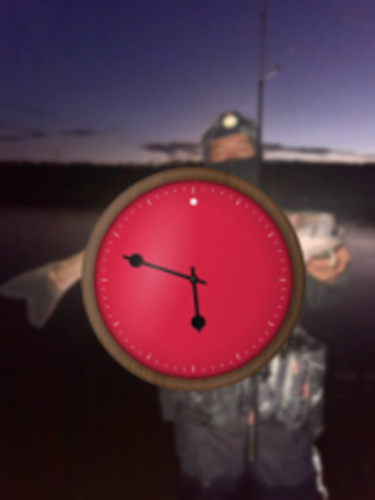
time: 5:48
